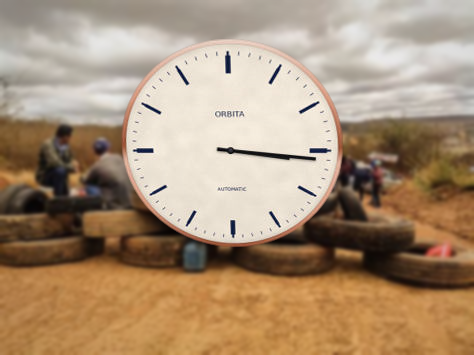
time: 3:16
